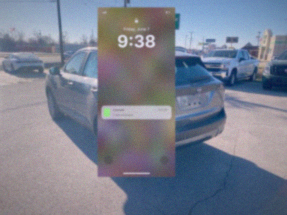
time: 9:38
